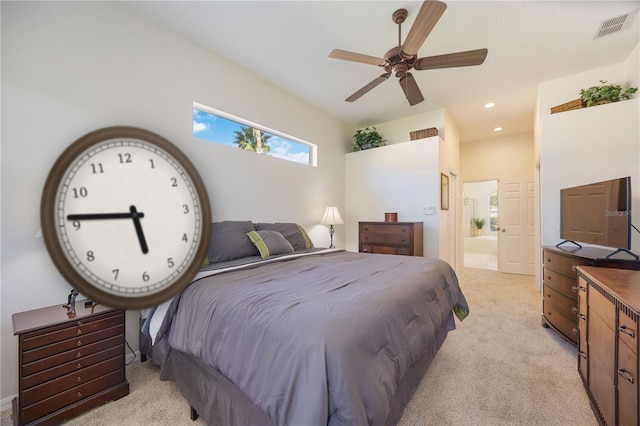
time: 5:46
